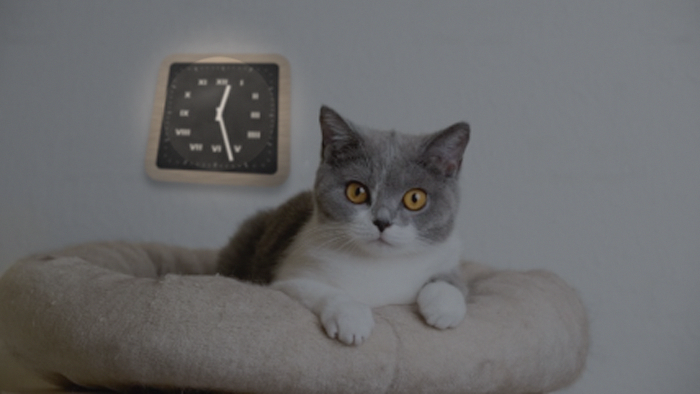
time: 12:27
